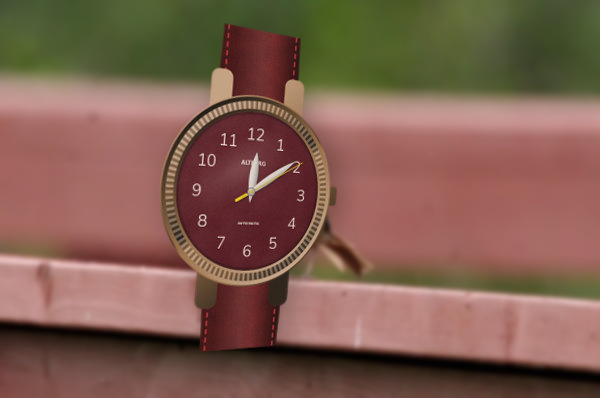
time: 12:09:10
